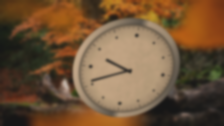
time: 9:41
